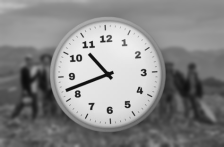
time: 10:42
